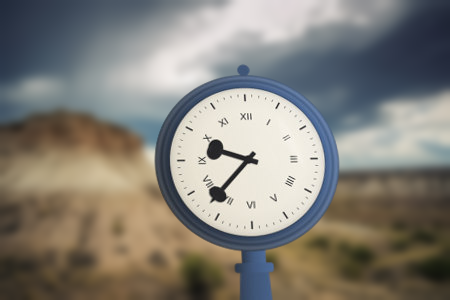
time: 9:37
